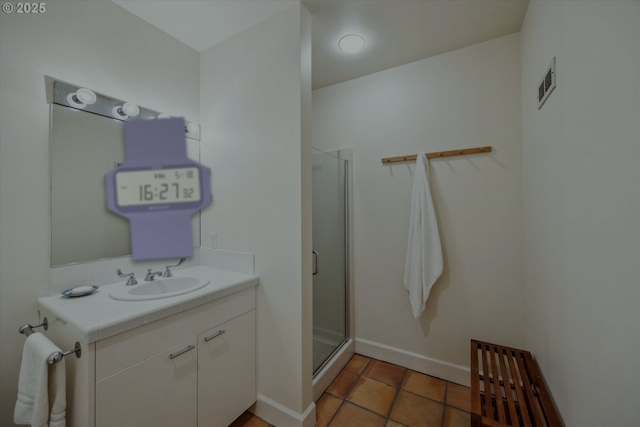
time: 16:27
